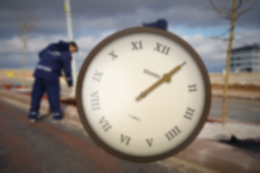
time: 1:05
